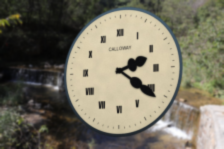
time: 2:21
